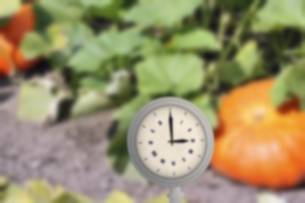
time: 3:00
